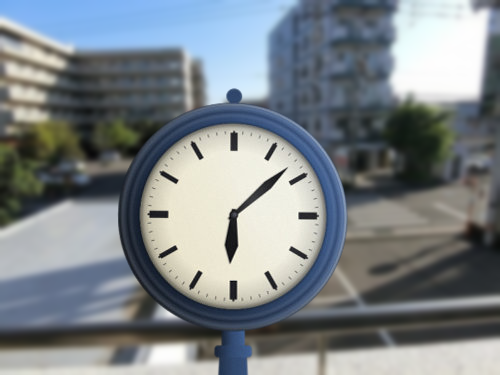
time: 6:08
